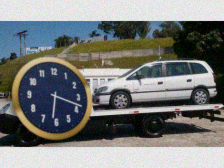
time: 6:18
